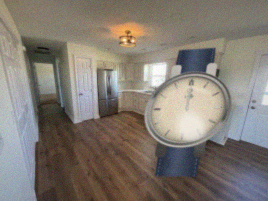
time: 12:00
